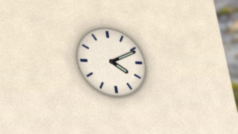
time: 4:11
